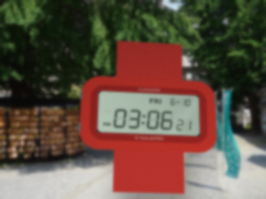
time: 3:06
